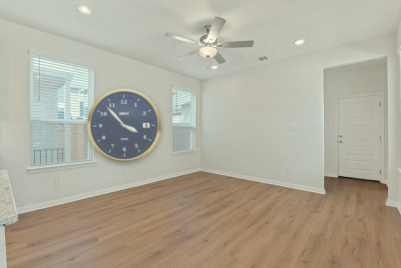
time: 3:53
